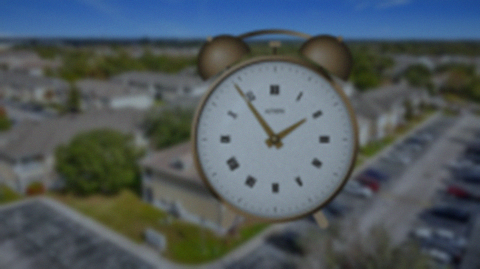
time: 1:54
